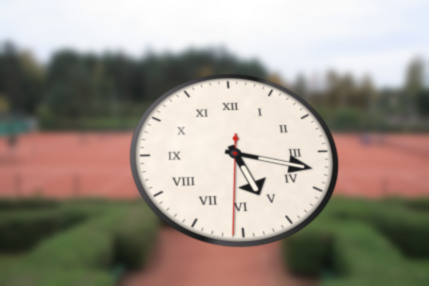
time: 5:17:31
